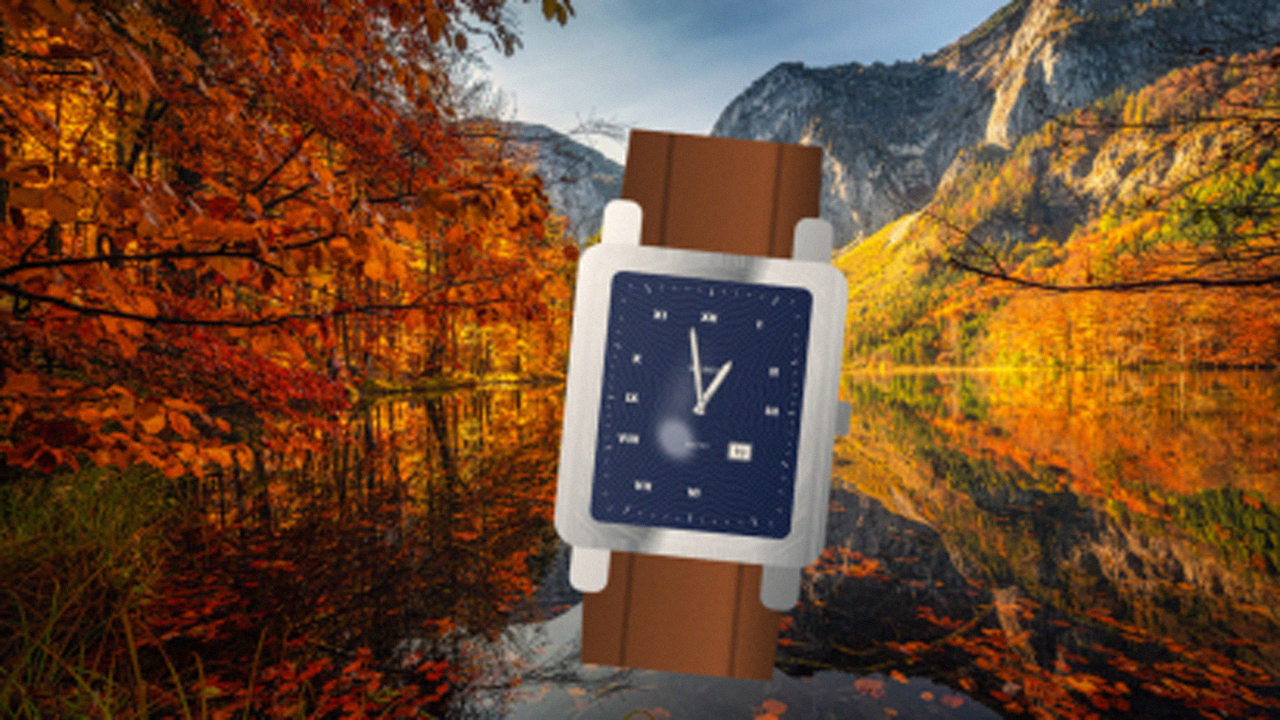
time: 12:58
